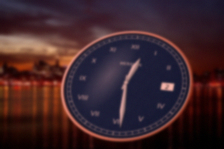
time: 12:29
